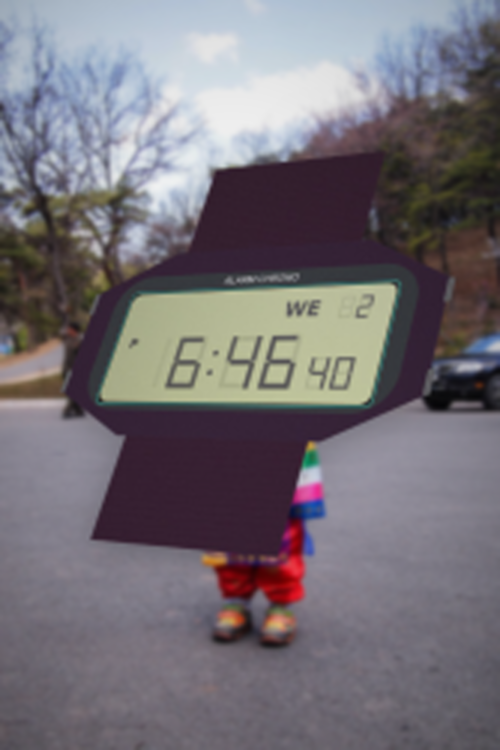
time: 6:46:40
